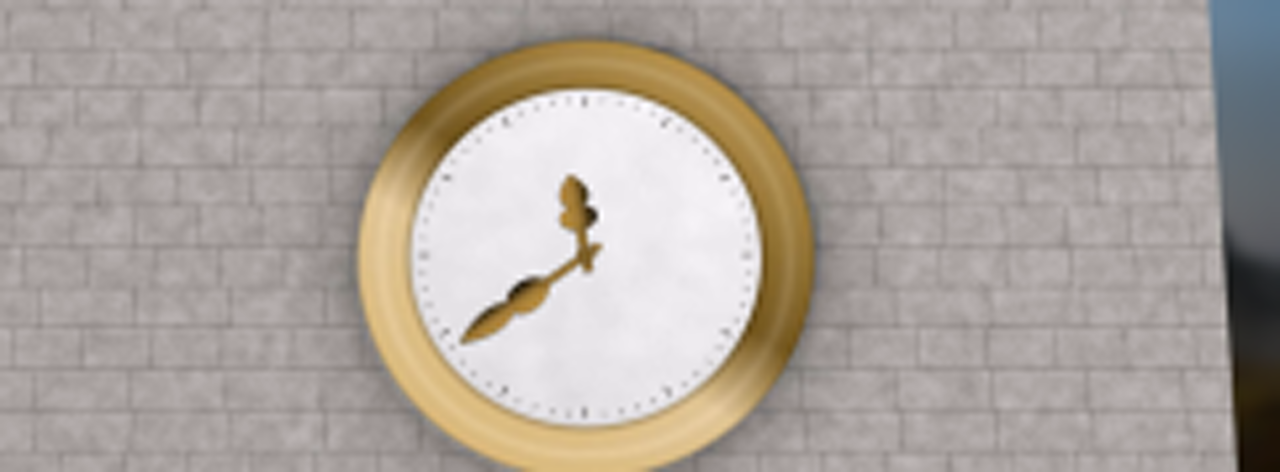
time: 11:39
